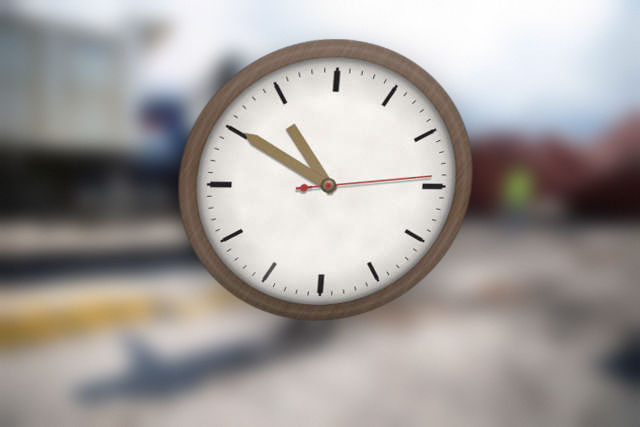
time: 10:50:14
